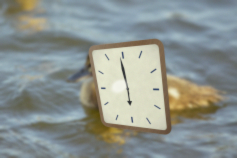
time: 5:59
